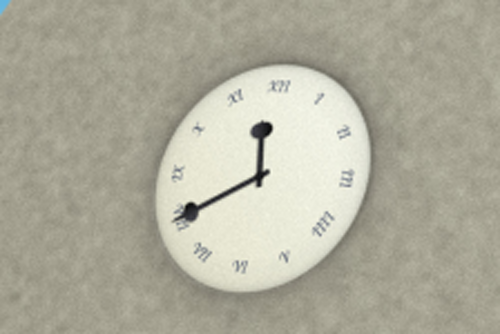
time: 11:40
